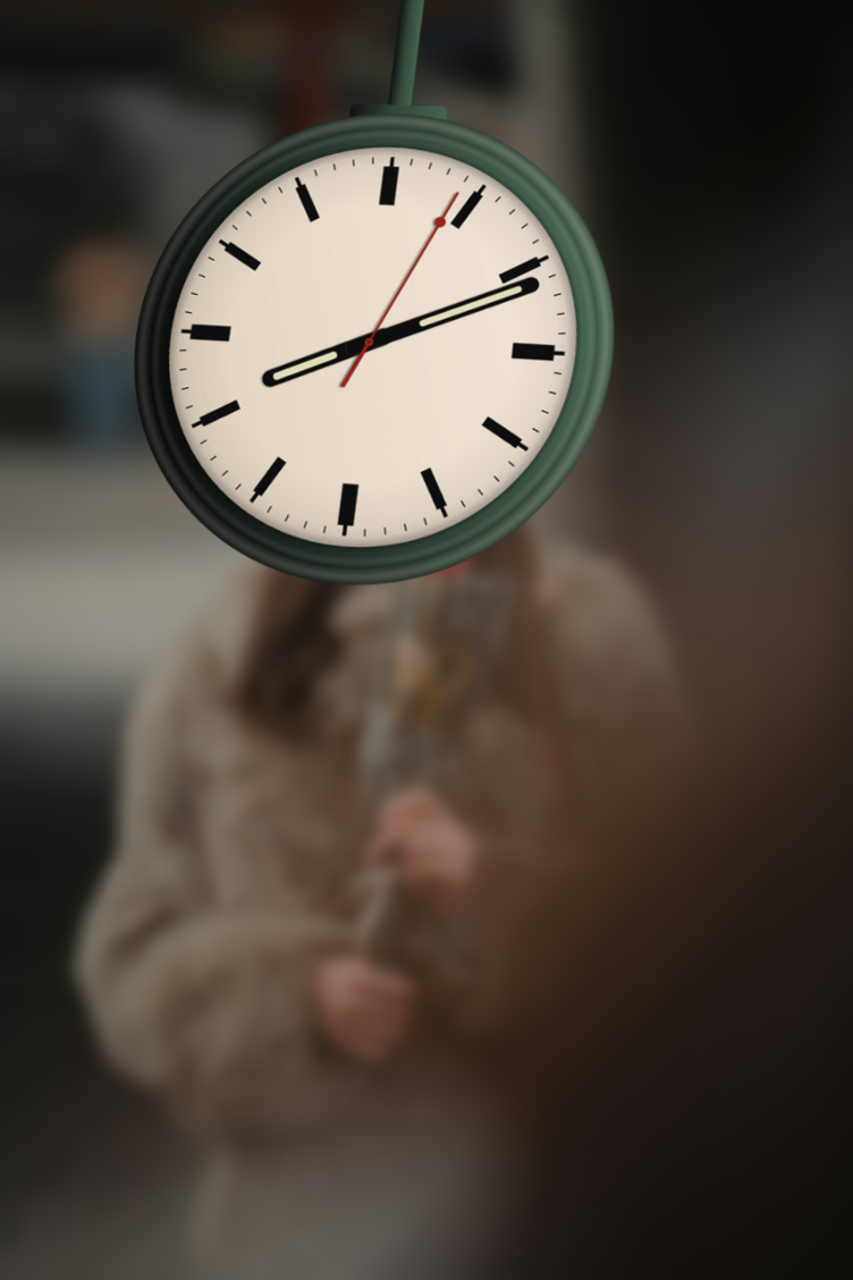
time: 8:11:04
